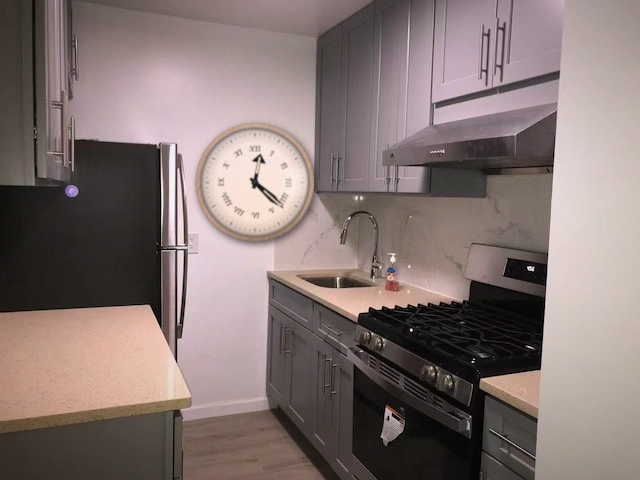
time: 12:22
